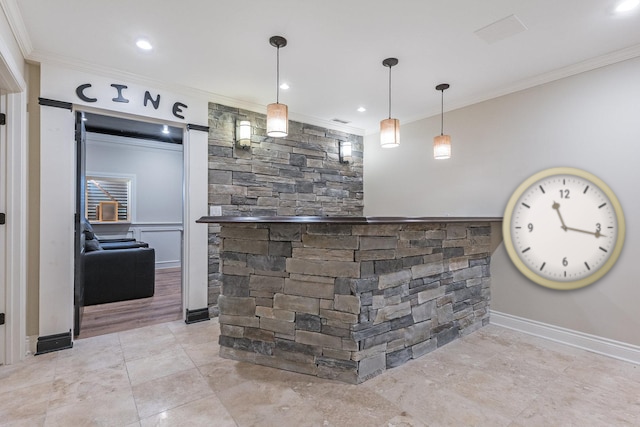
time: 11:17
